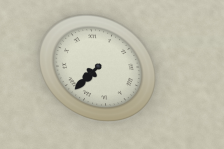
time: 7:38
